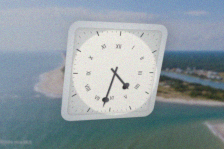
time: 4:32
